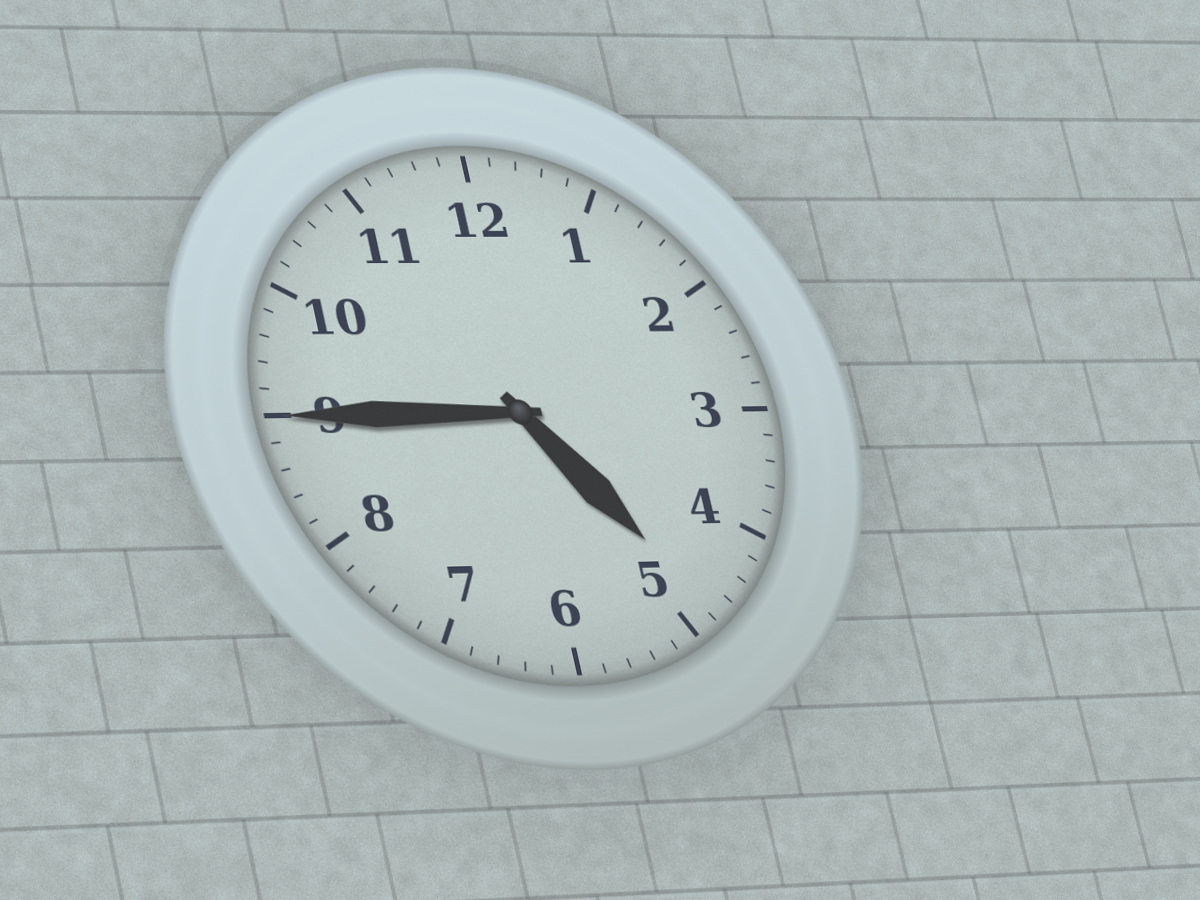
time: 4:45
